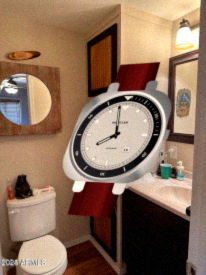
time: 7:58
